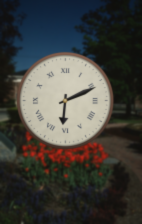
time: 6:11
